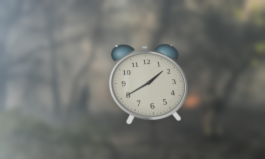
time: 1:40
